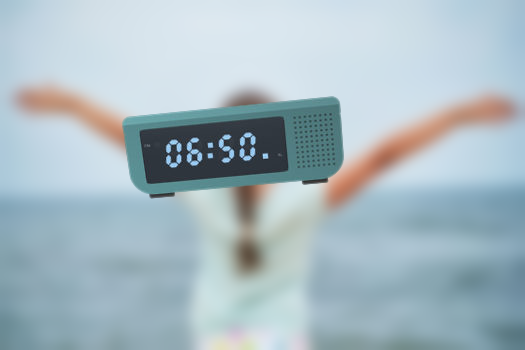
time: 6:50
